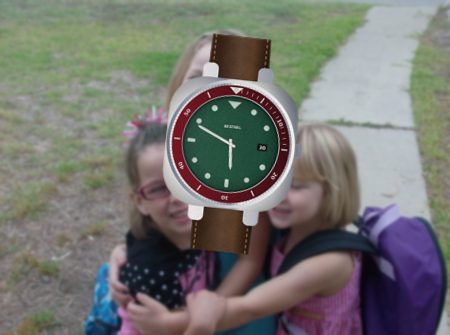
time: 5:49
